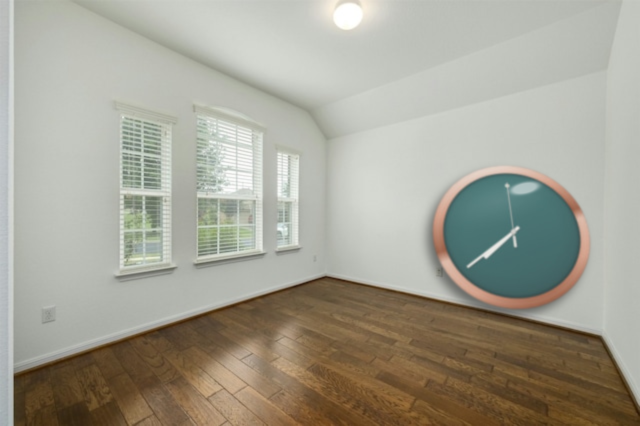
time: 7:39:00
